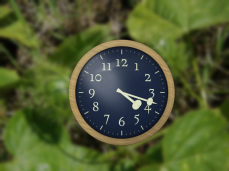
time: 4:18
